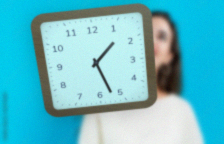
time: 1:27
